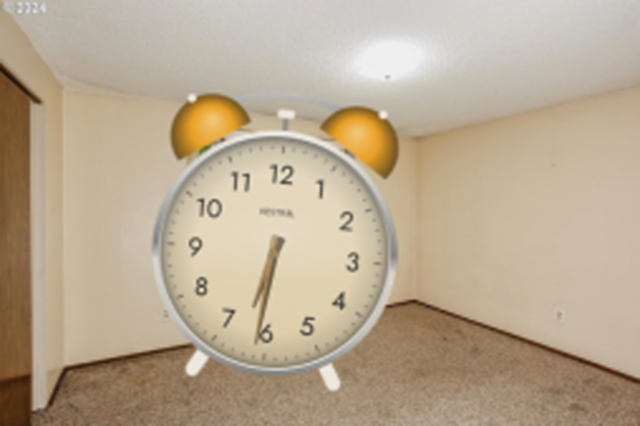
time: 6:31
